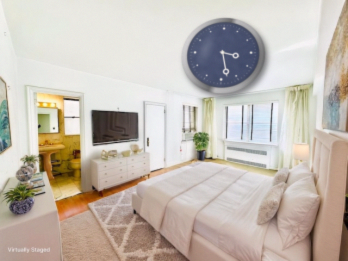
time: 3:28
